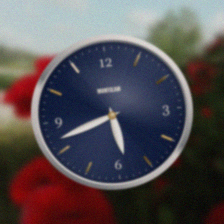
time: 5:42
